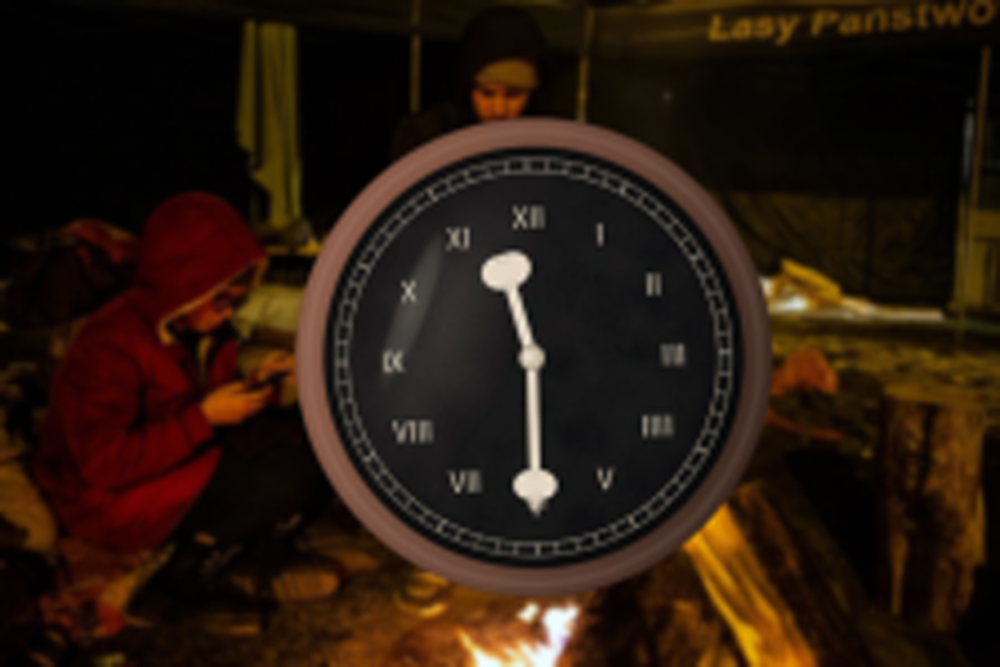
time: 11:30
